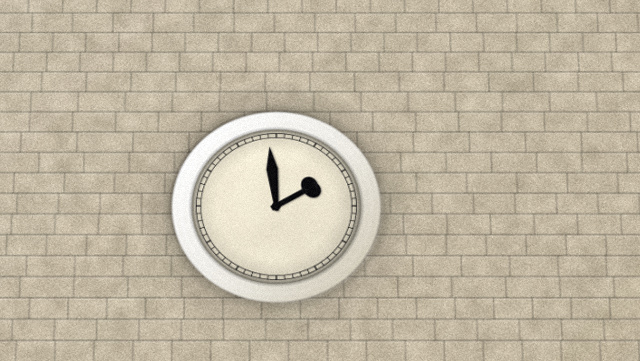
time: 1:59
